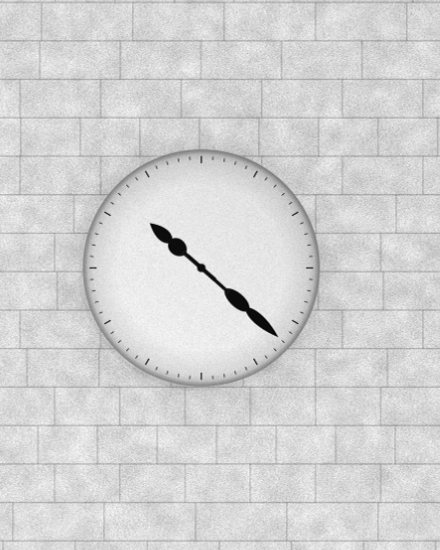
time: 10:22
